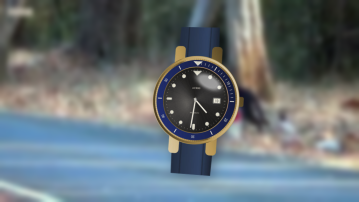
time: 4:31
